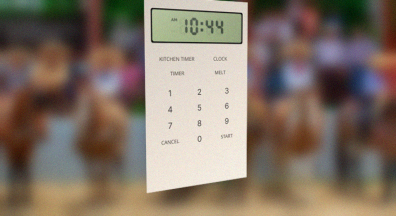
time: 10:44
